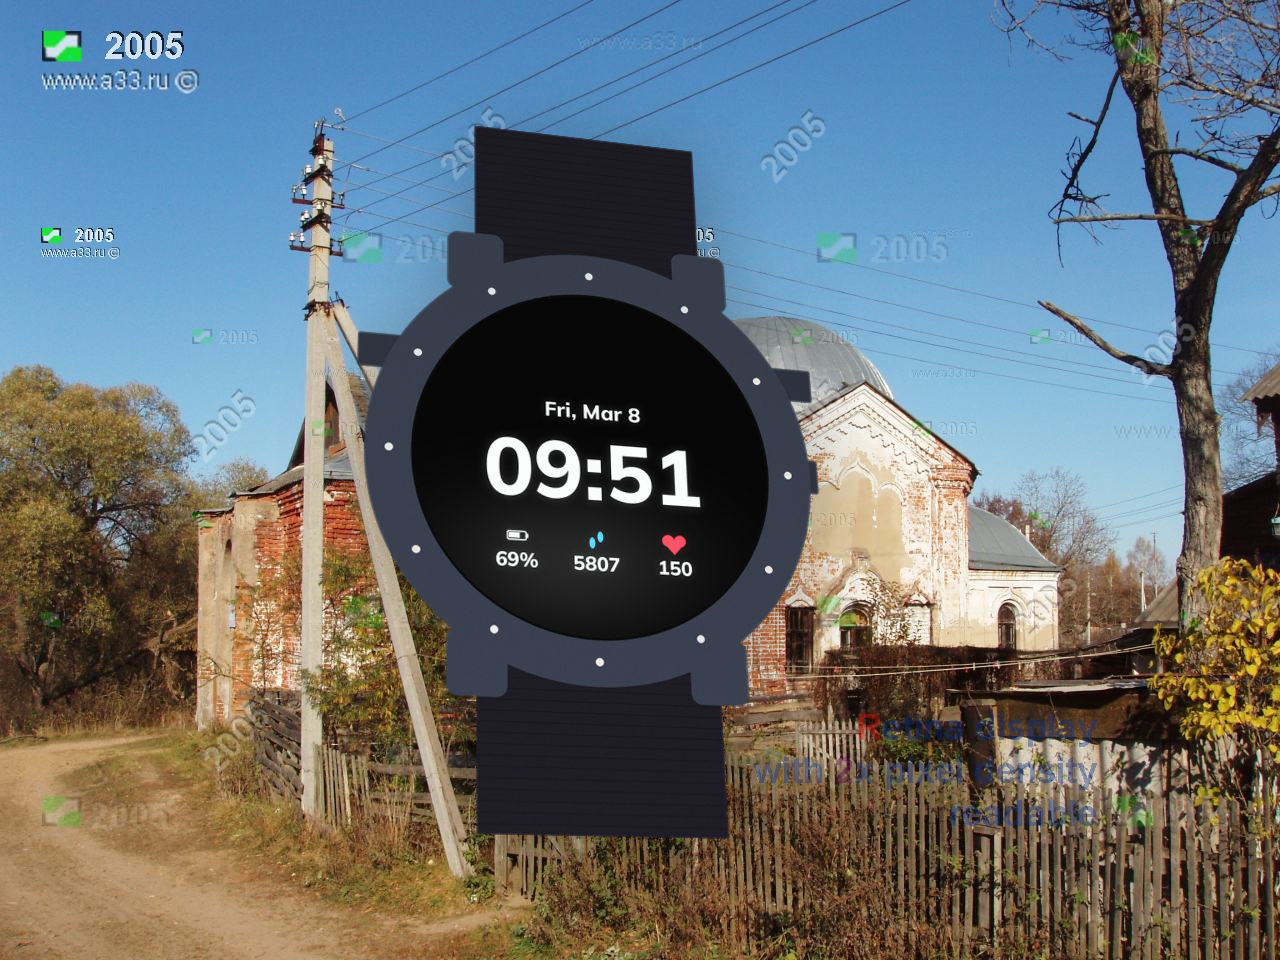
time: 9:51
